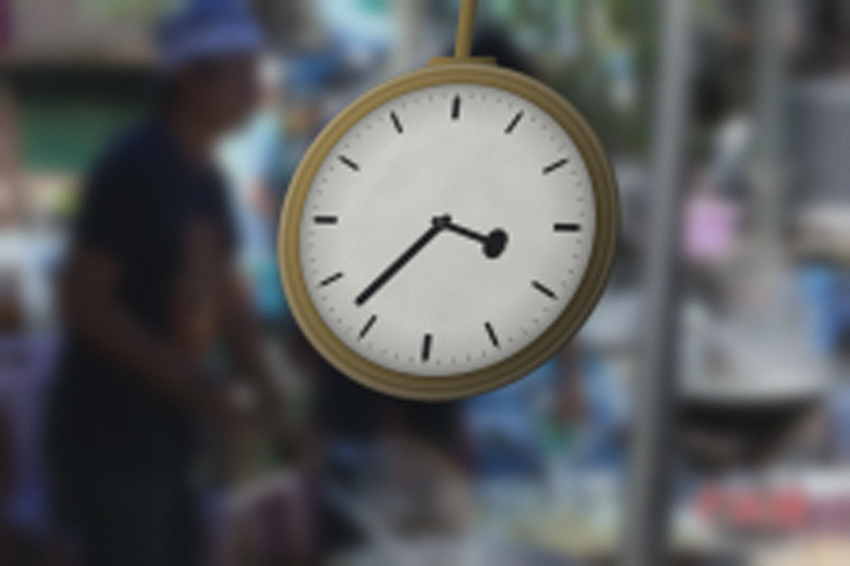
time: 3:37
